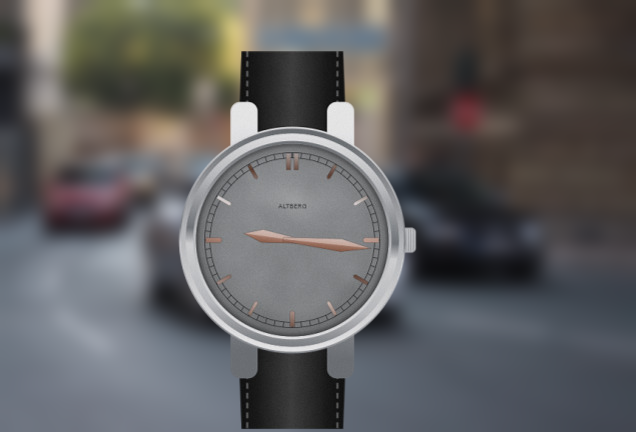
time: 9:16
